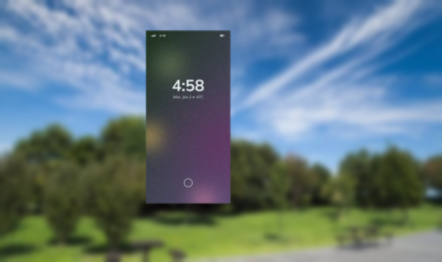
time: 4:58
